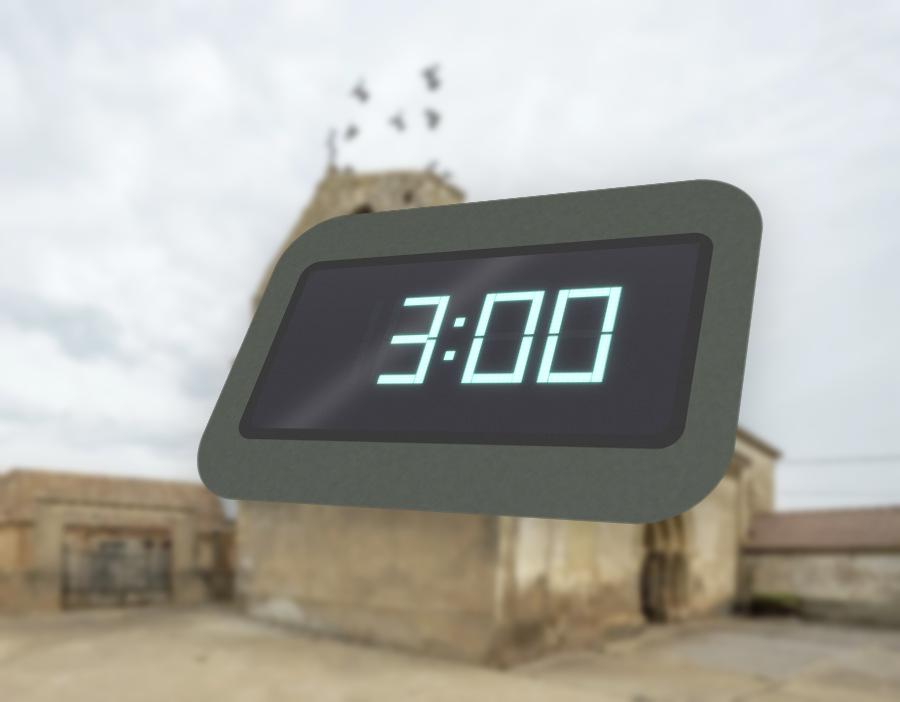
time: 3:00
